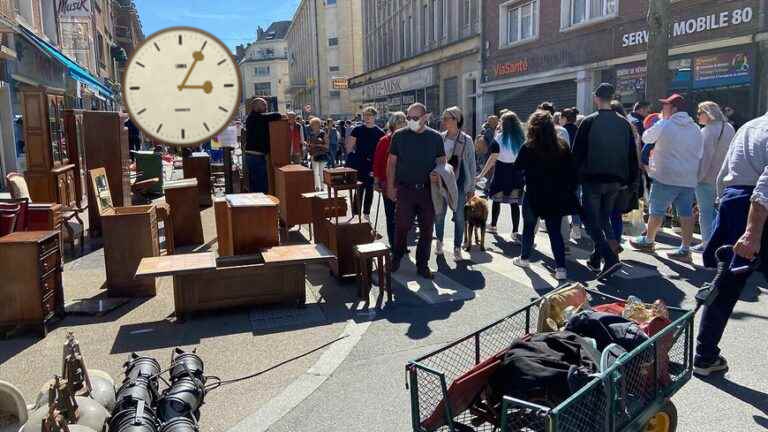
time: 3:05
